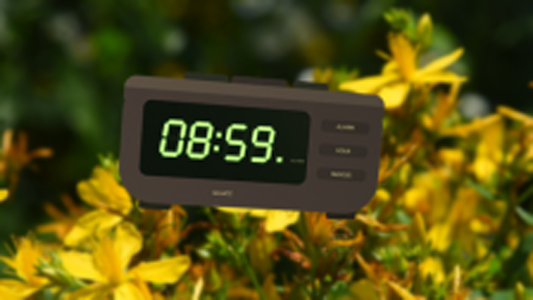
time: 8:59
